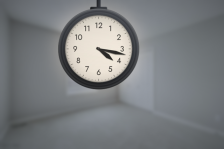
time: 4:17
